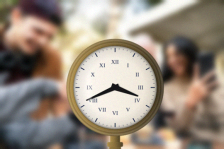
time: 3:41
